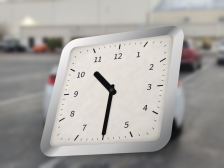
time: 10:30
